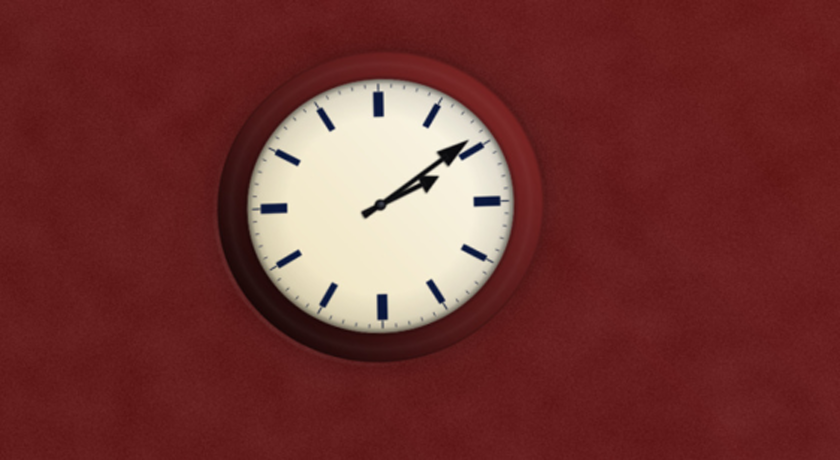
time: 2:09
